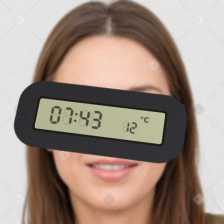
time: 7:43
